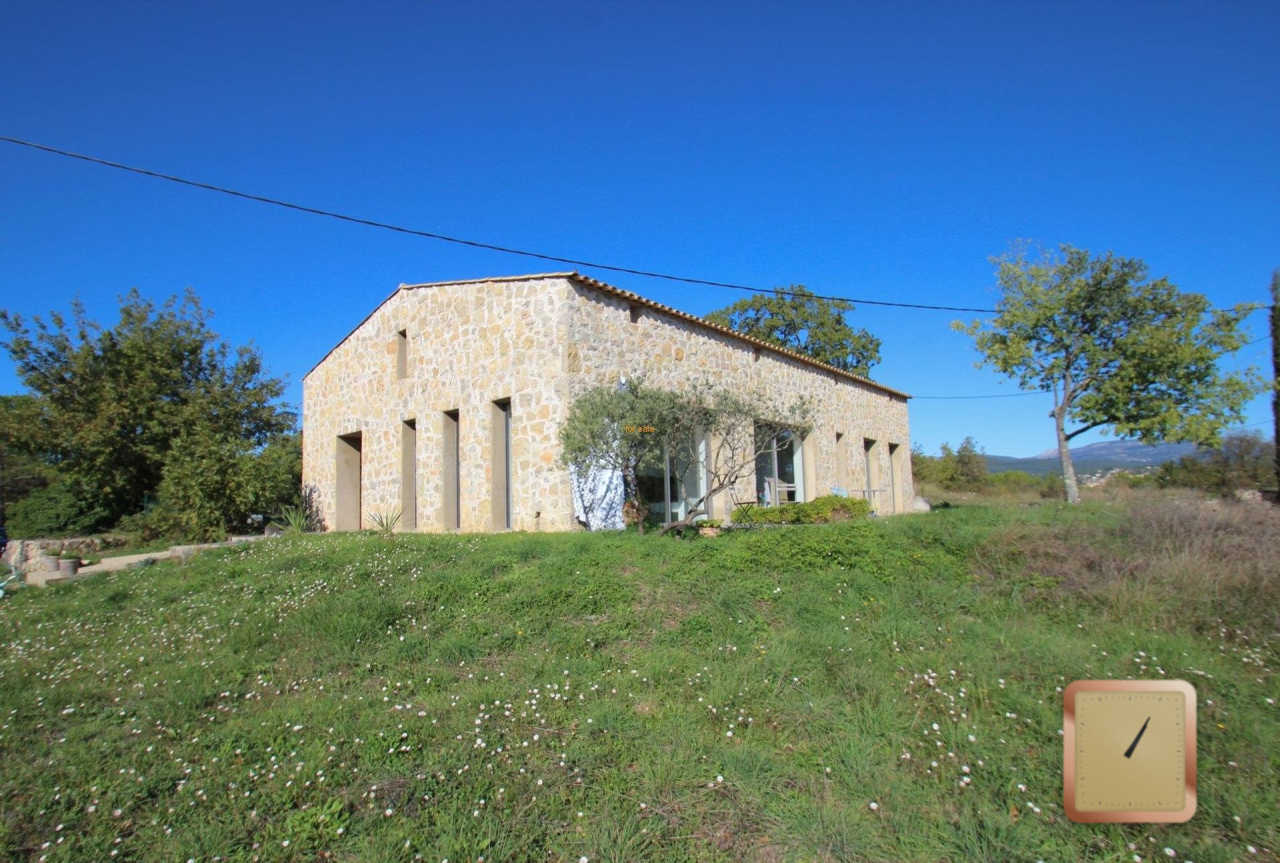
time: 1:05
